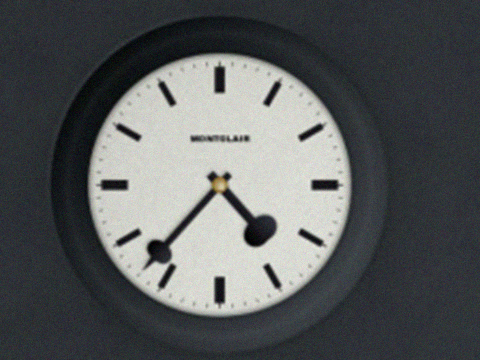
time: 4:37
